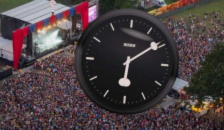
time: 6:09
